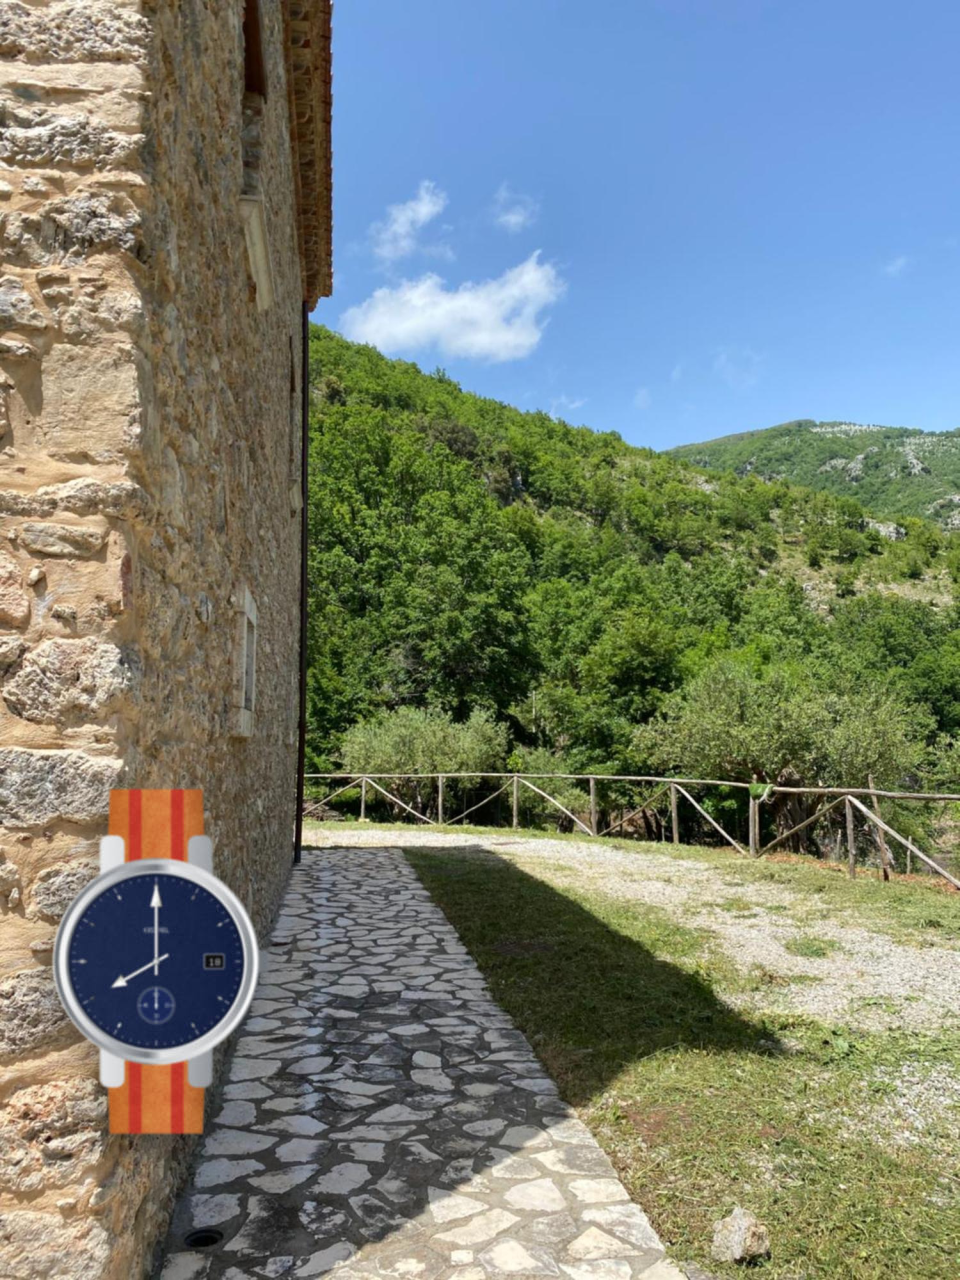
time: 8:00
